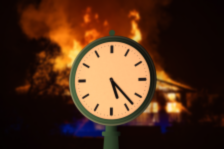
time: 5:23
